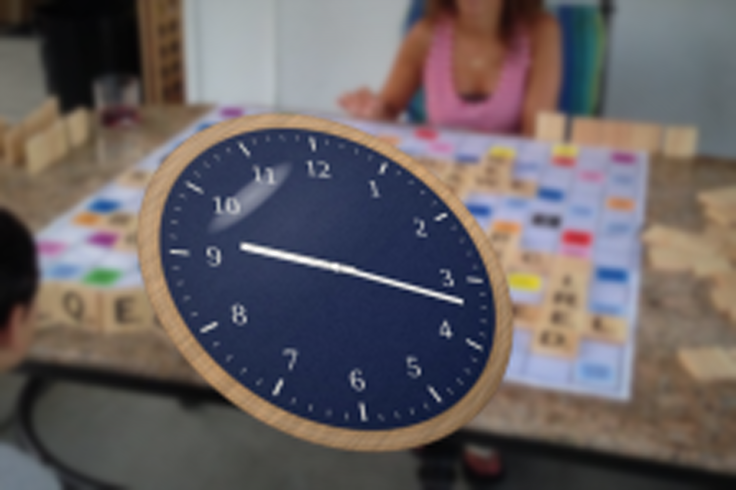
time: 9:17
